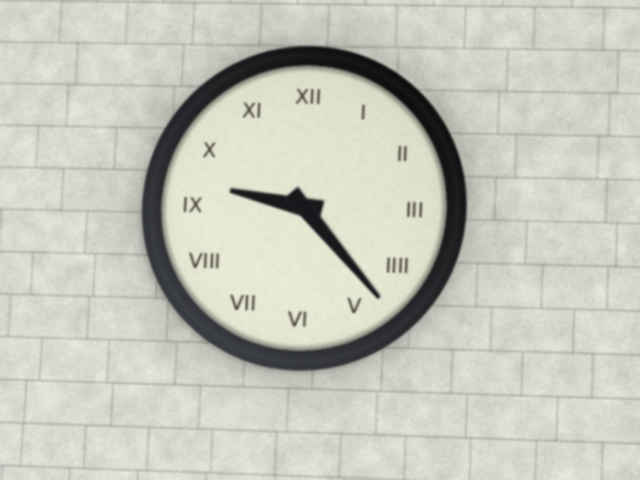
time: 9:23
